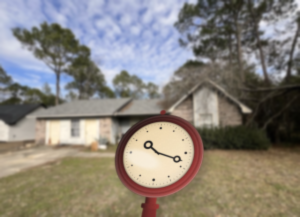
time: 10:18
